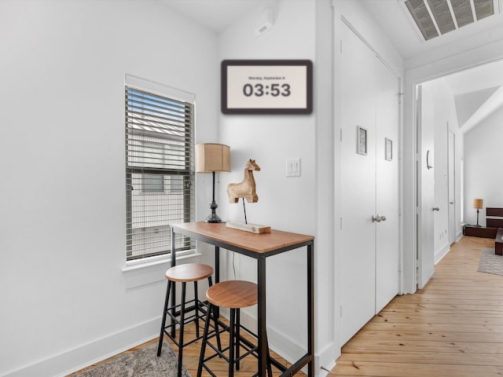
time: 3:53
